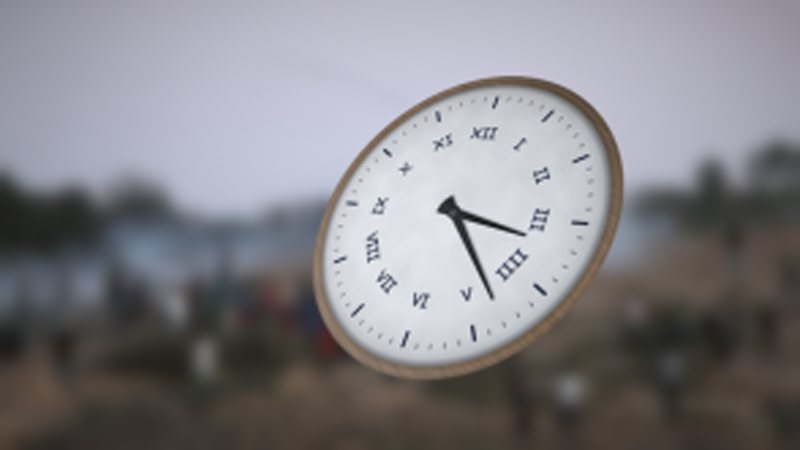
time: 3:23
